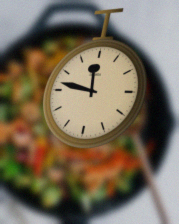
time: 11:47
